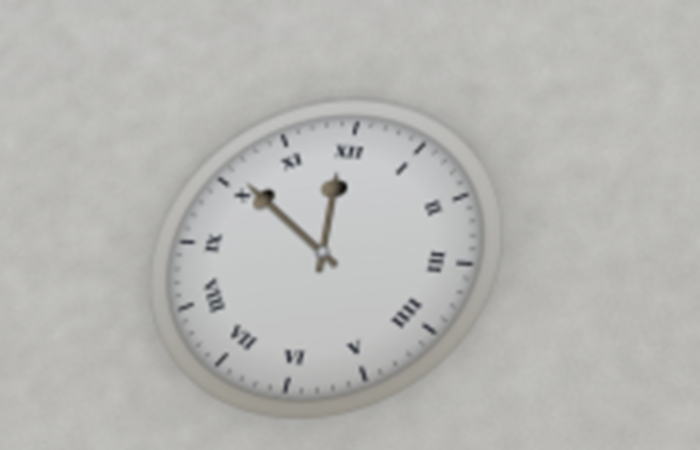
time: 11:51
